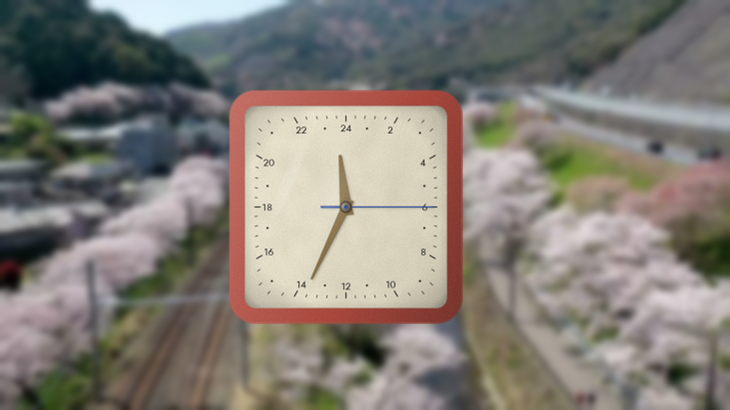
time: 23:34:15
